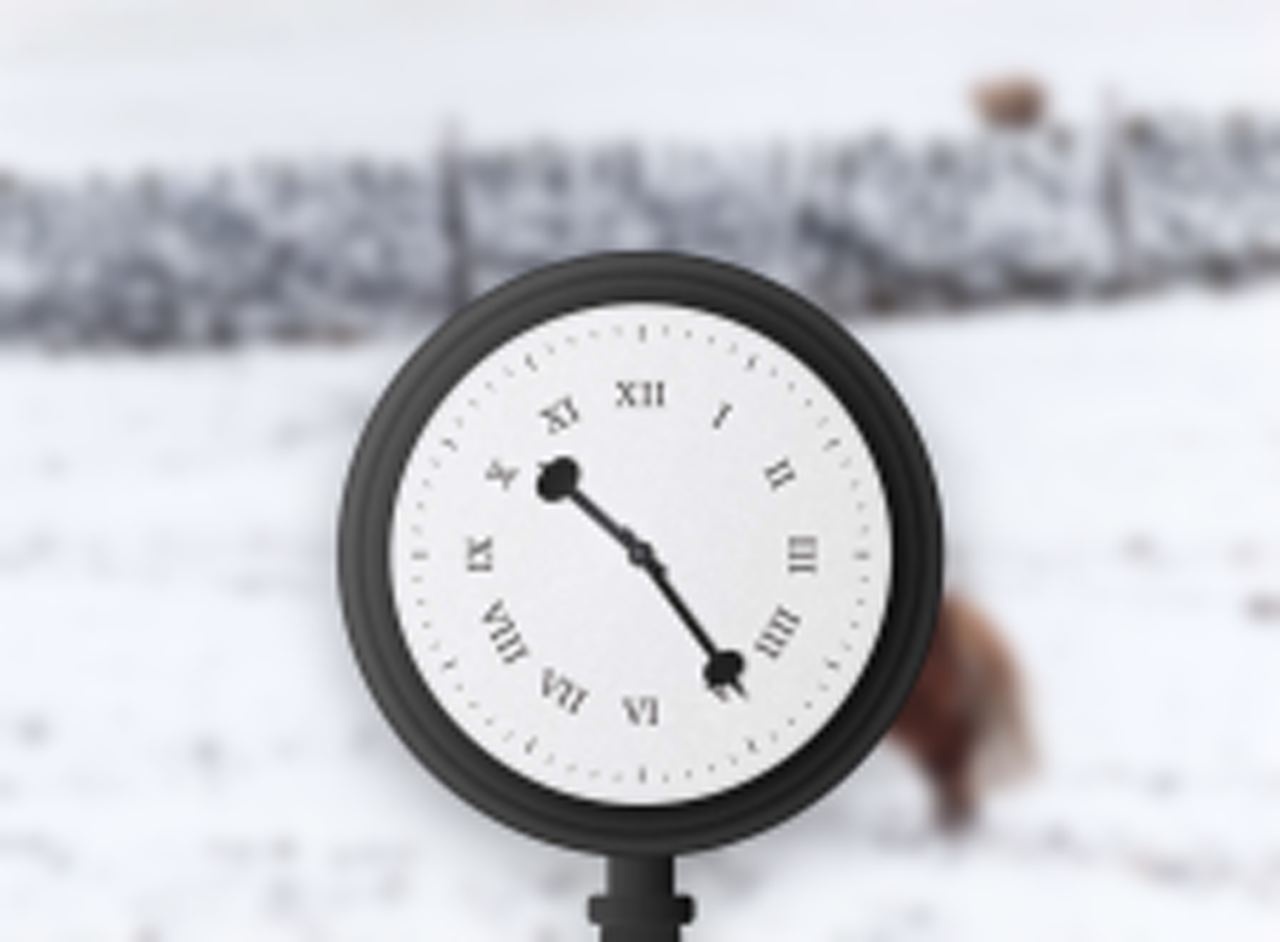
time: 10:24
